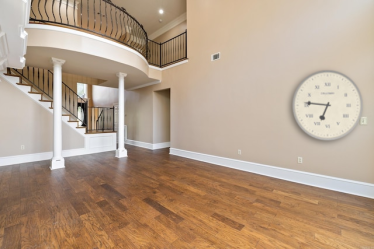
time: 6:46
